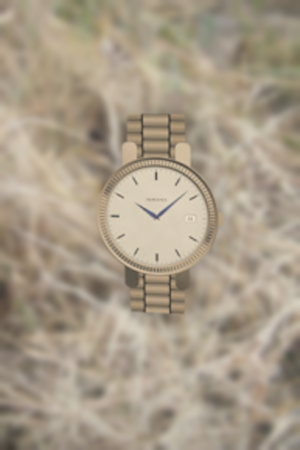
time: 10:08
